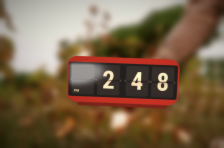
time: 2:48
